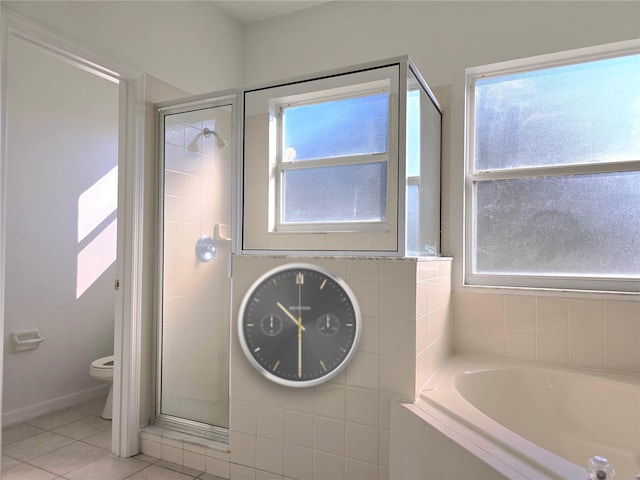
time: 10:30
